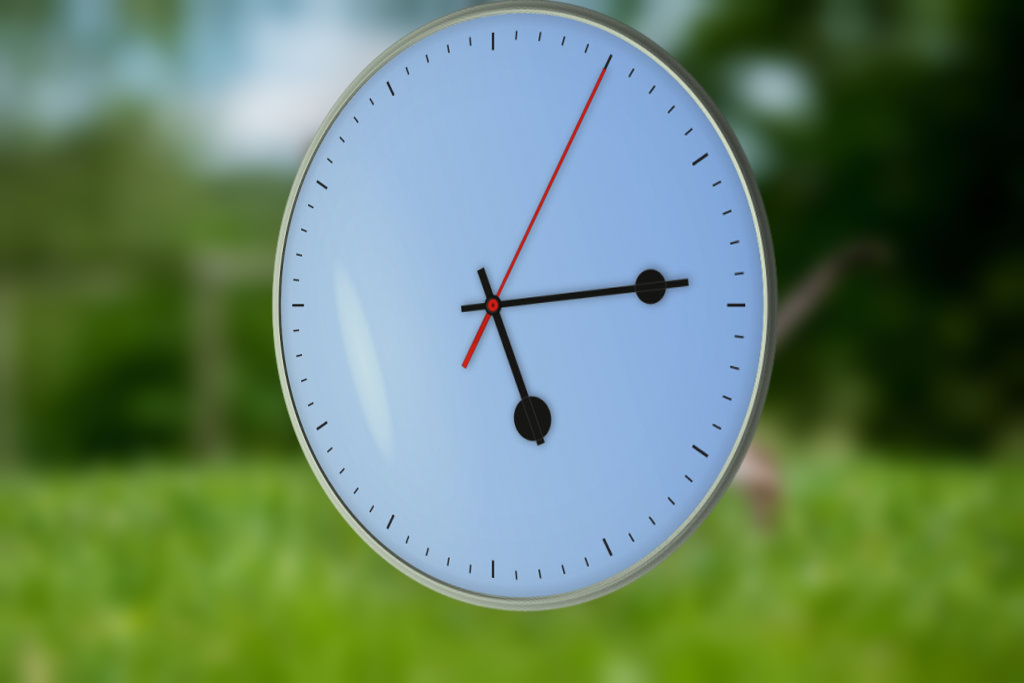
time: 5:14:05
